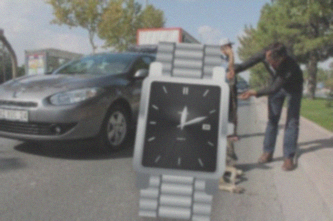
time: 12:11
